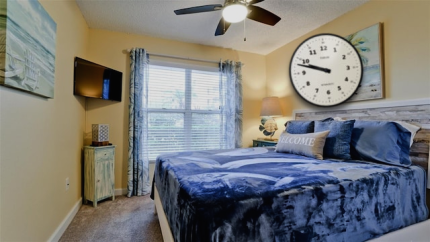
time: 9:48
